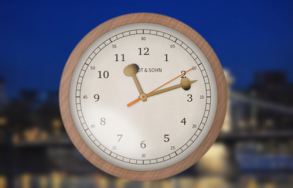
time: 11:12:10
